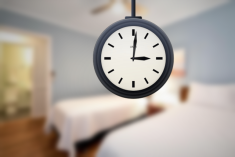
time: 3:01
